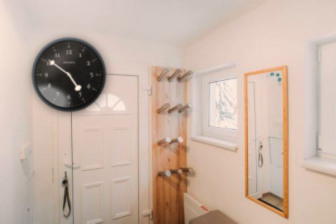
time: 4:51
